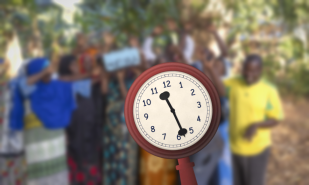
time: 11:28
